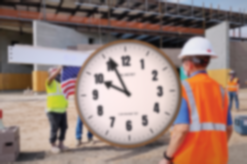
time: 9:56
